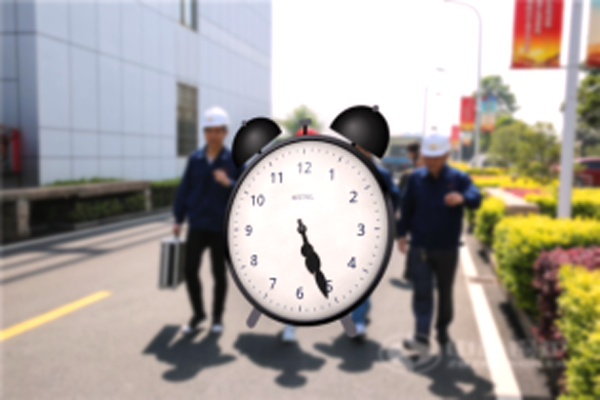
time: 5:26
